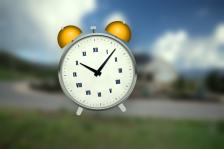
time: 10:07
